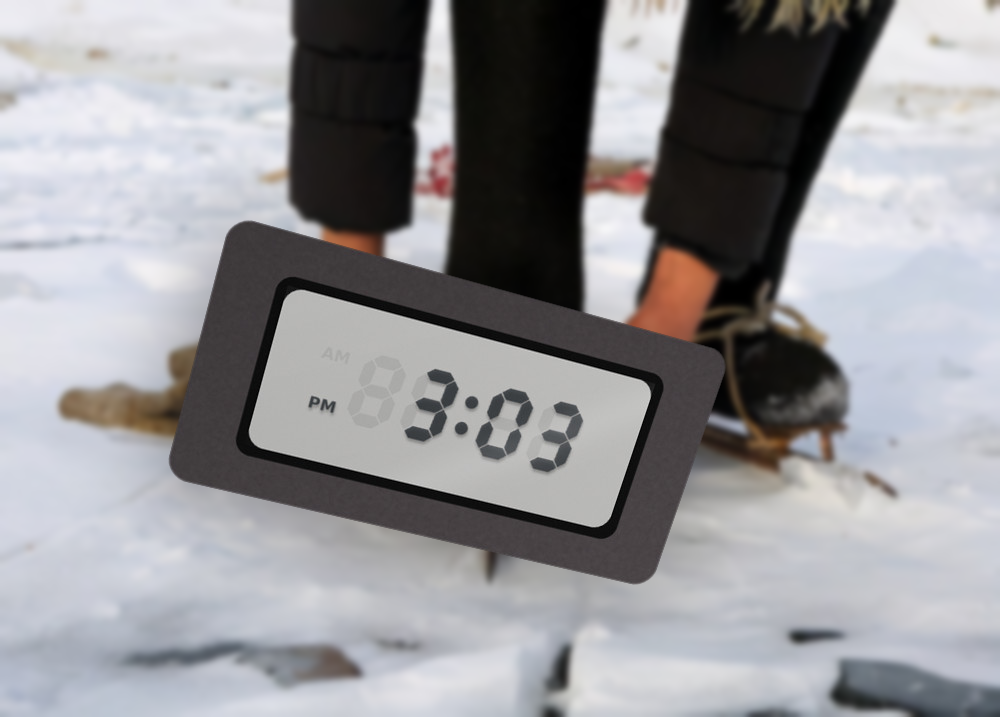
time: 3:03
